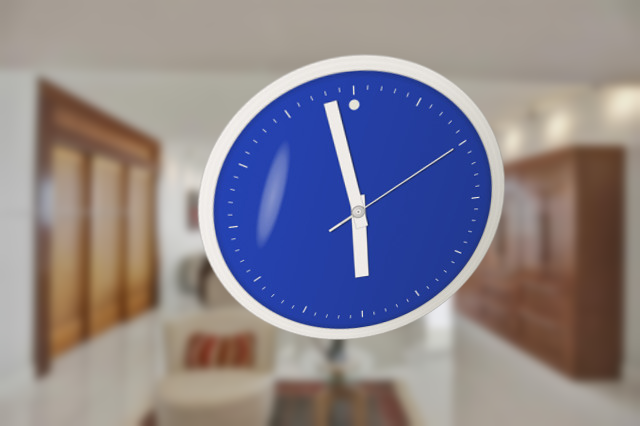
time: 5:58:10
